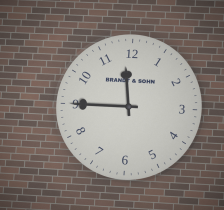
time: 11:45
